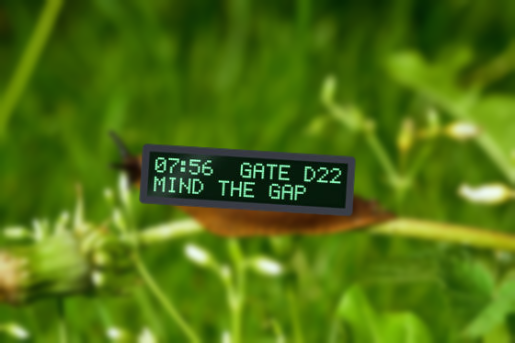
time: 7:56
